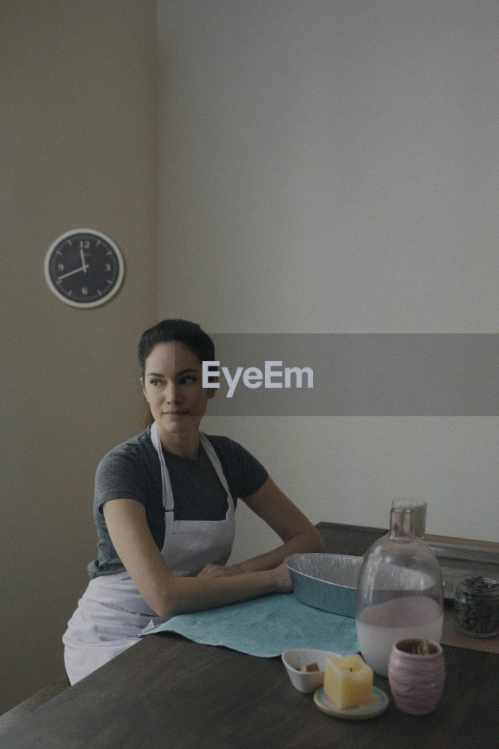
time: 11:41
